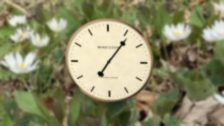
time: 7:06
